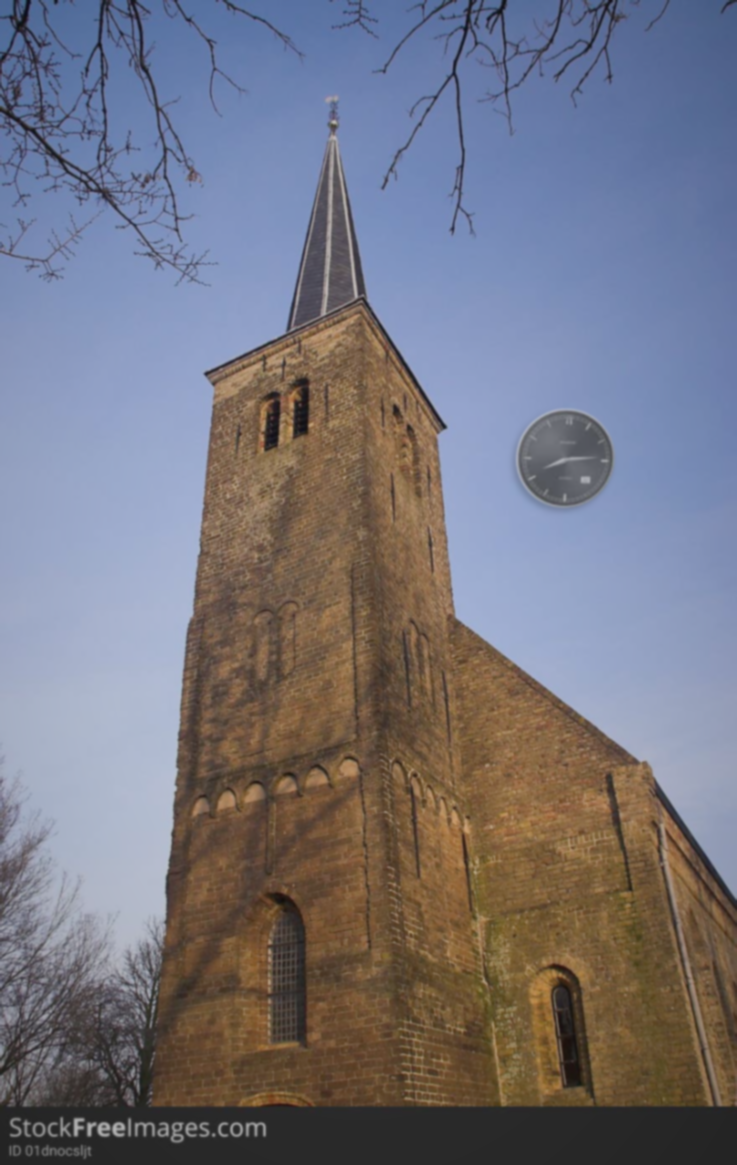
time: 8:14
